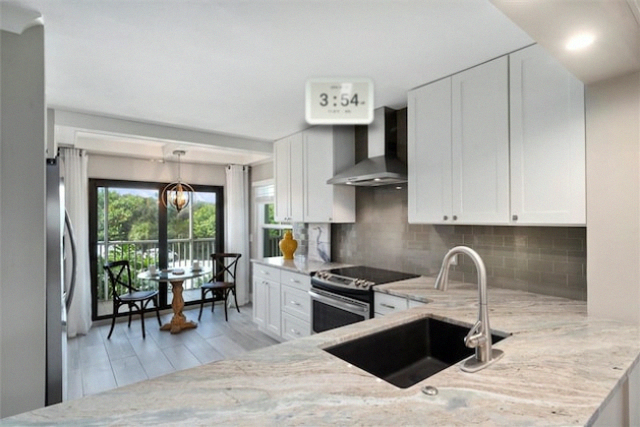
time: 3:54
